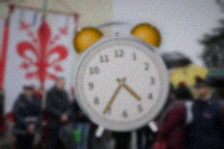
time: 4:36
